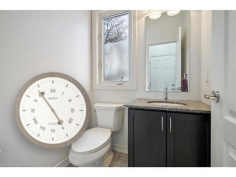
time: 4:54
